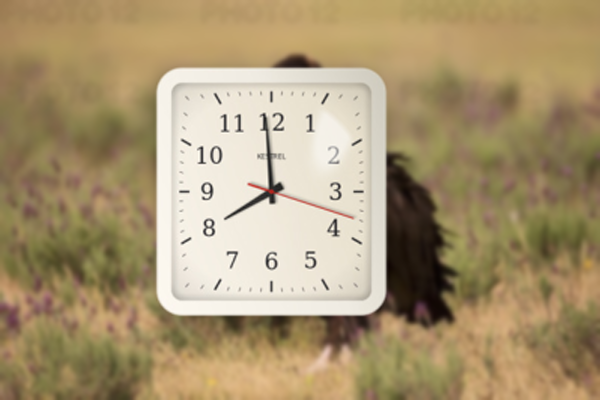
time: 7:59:18
